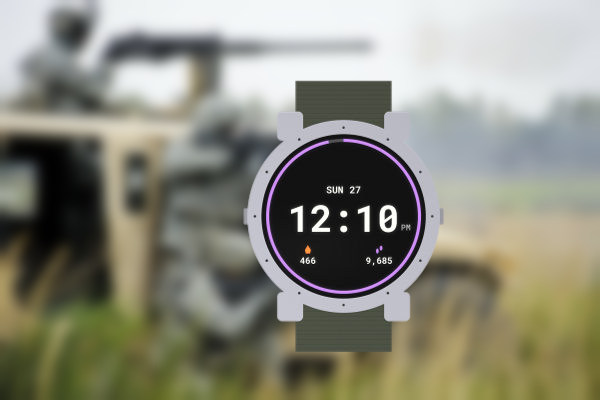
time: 12:10
